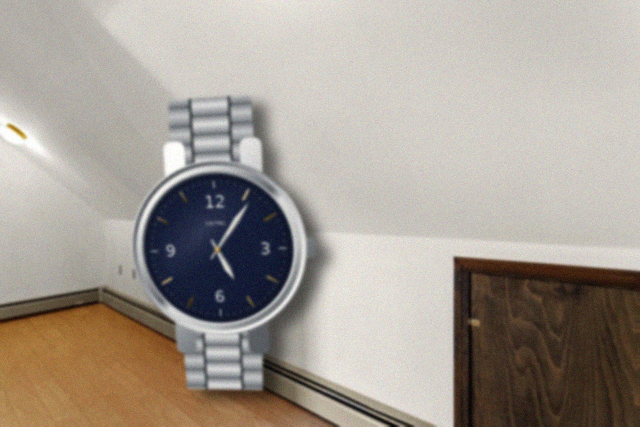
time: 5:06
